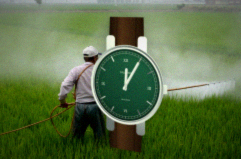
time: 12:05
